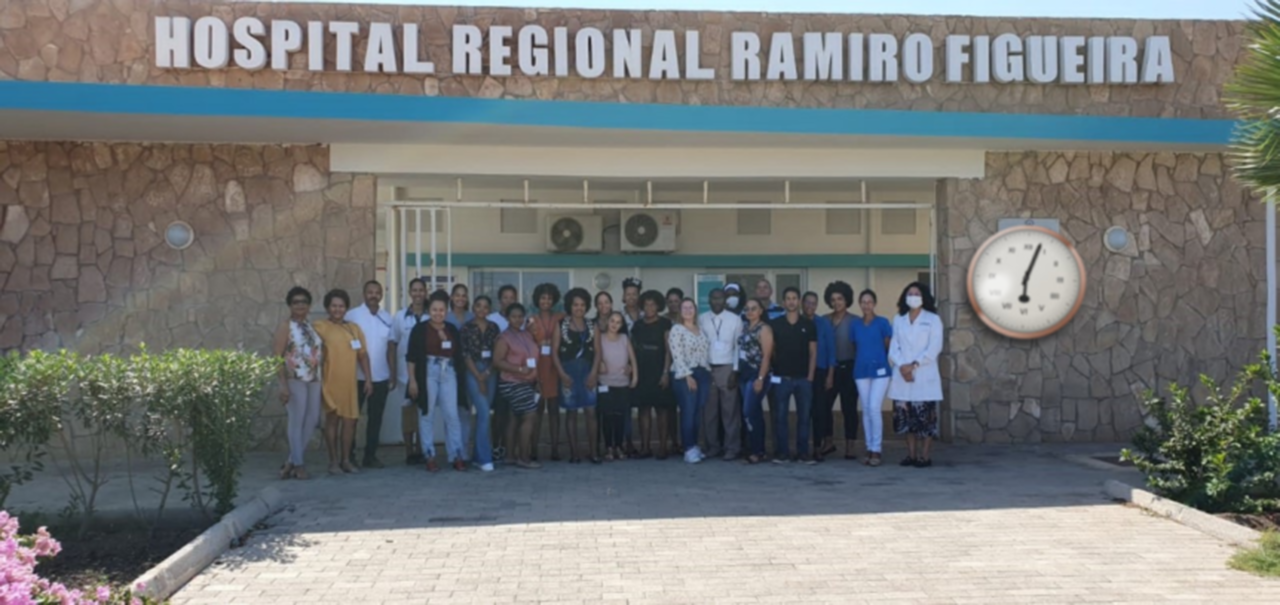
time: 6:03
